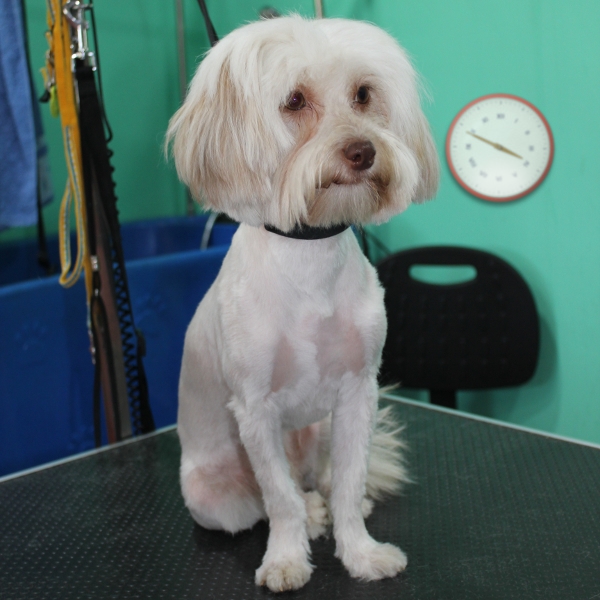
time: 3:49
